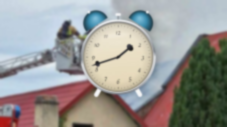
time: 1:42
